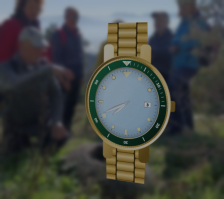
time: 7:41
